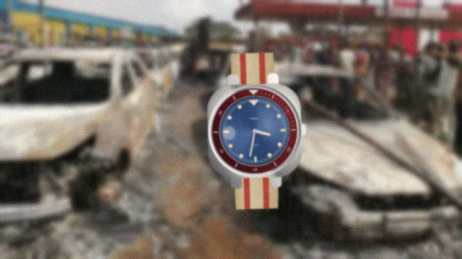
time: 3:32
